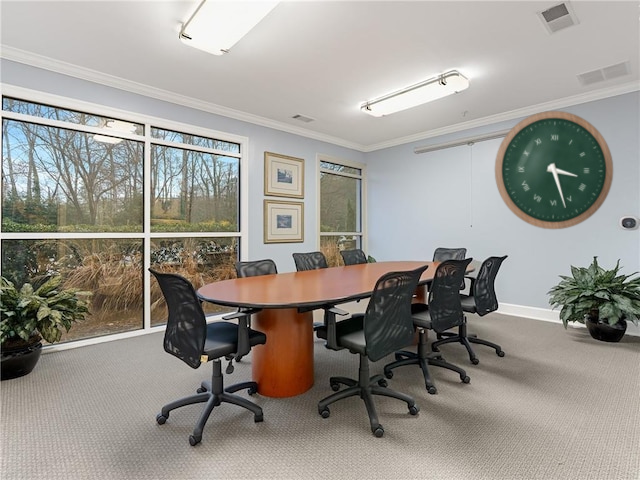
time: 3:27
